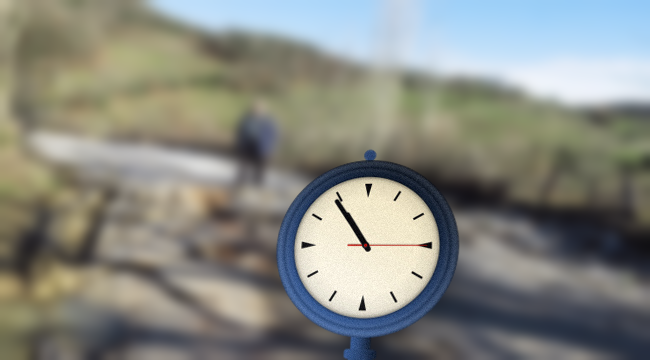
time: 10:54:15
